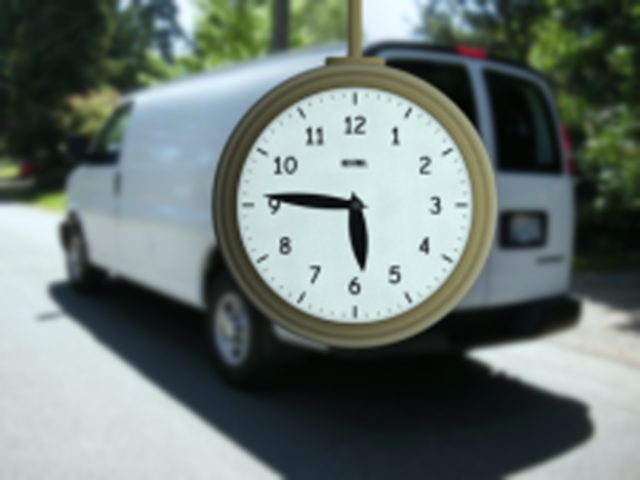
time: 5:46
